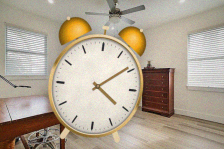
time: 4:09
